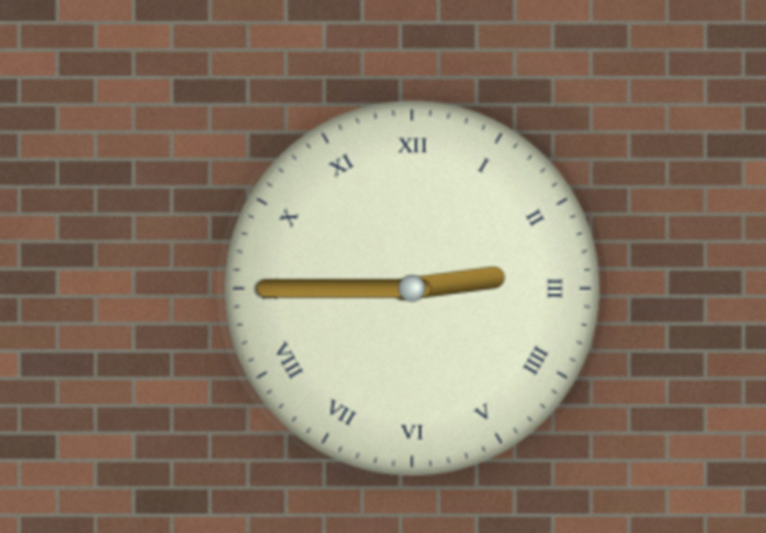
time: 2:45
